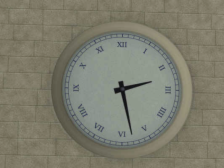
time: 2:28
